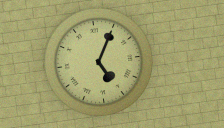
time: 5:05
